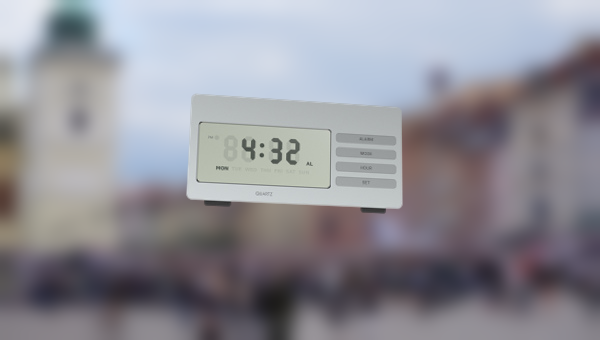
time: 4:32
